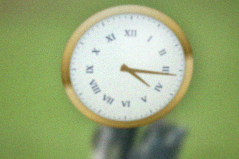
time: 4:16
